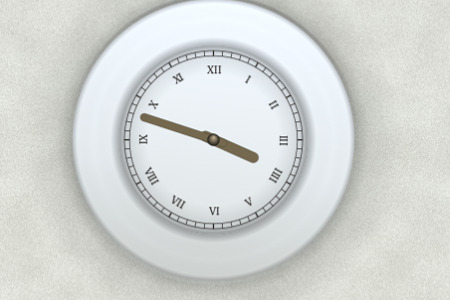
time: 3:48
